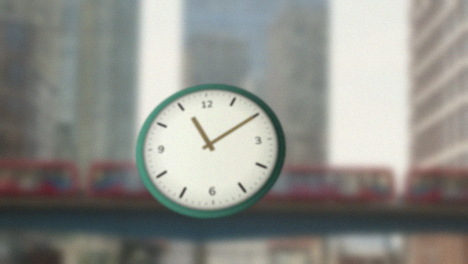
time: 11:10
